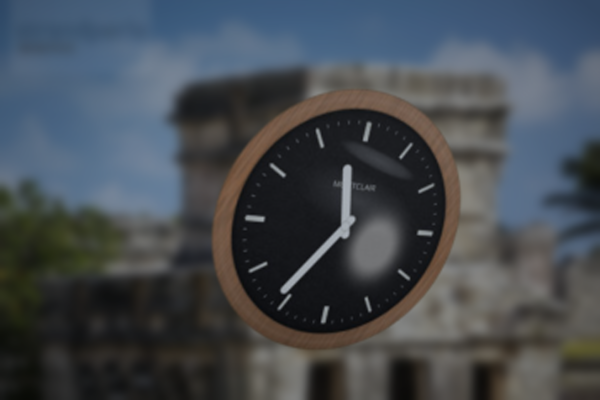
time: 11:36
